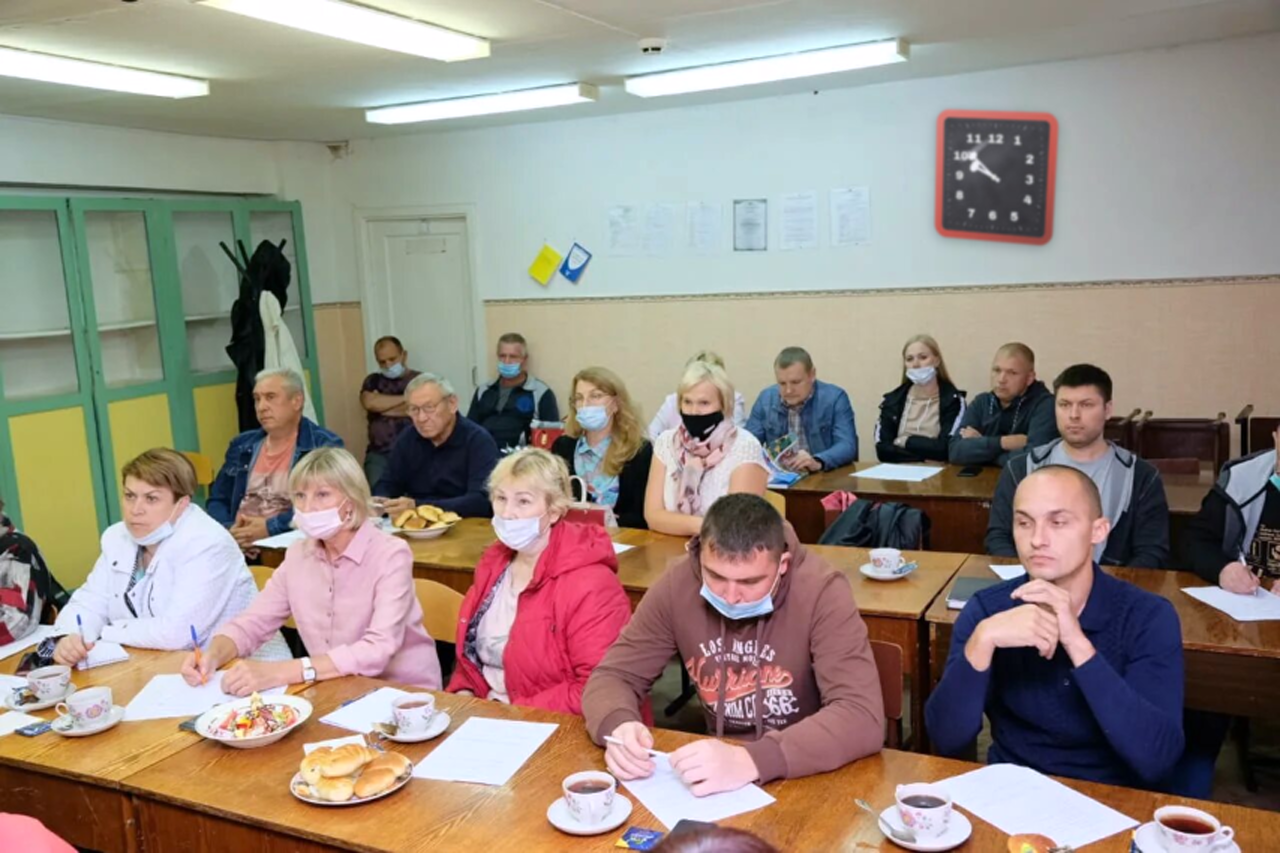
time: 9:52
